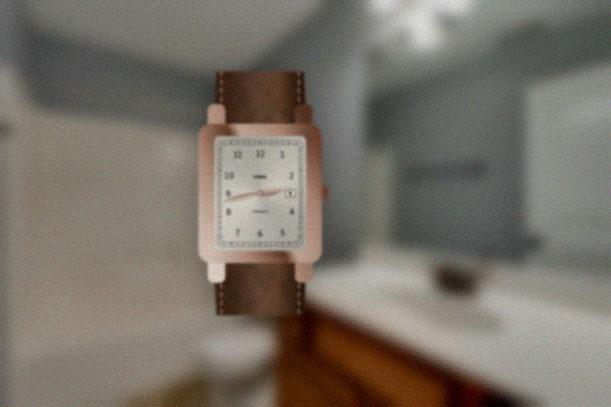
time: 2:43
